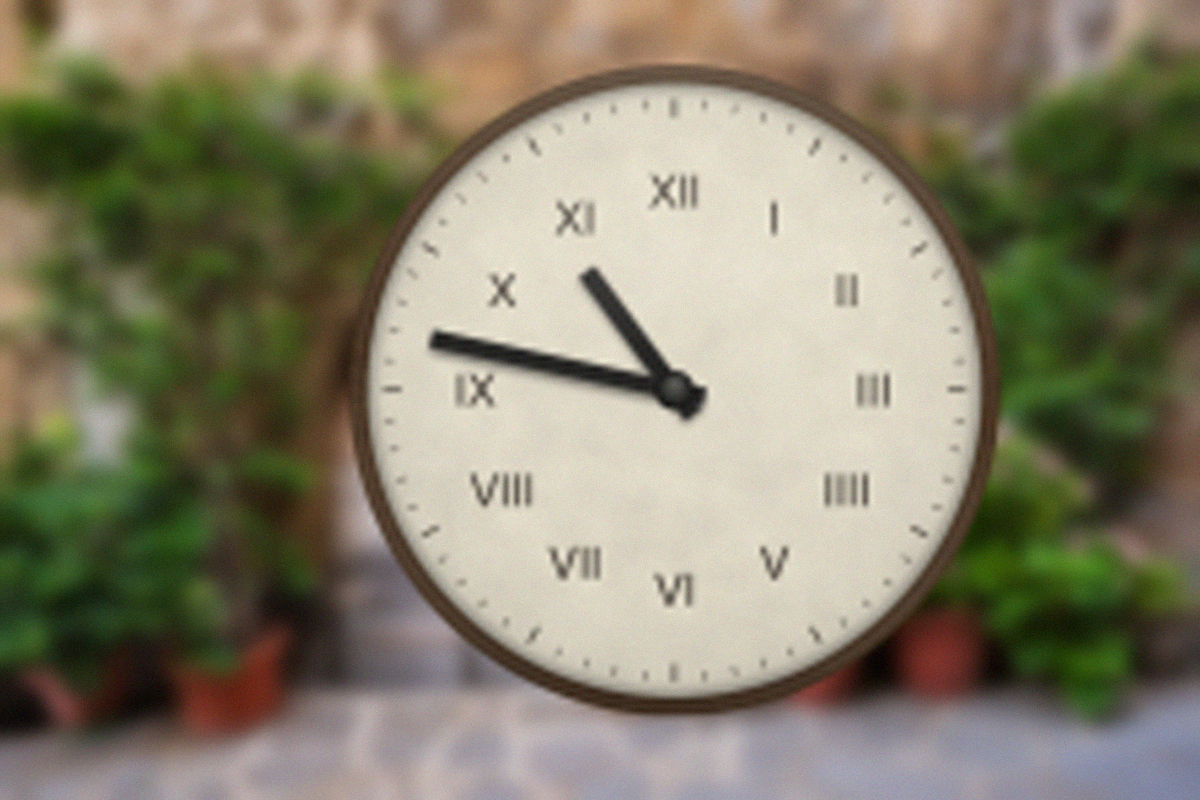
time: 10:47
